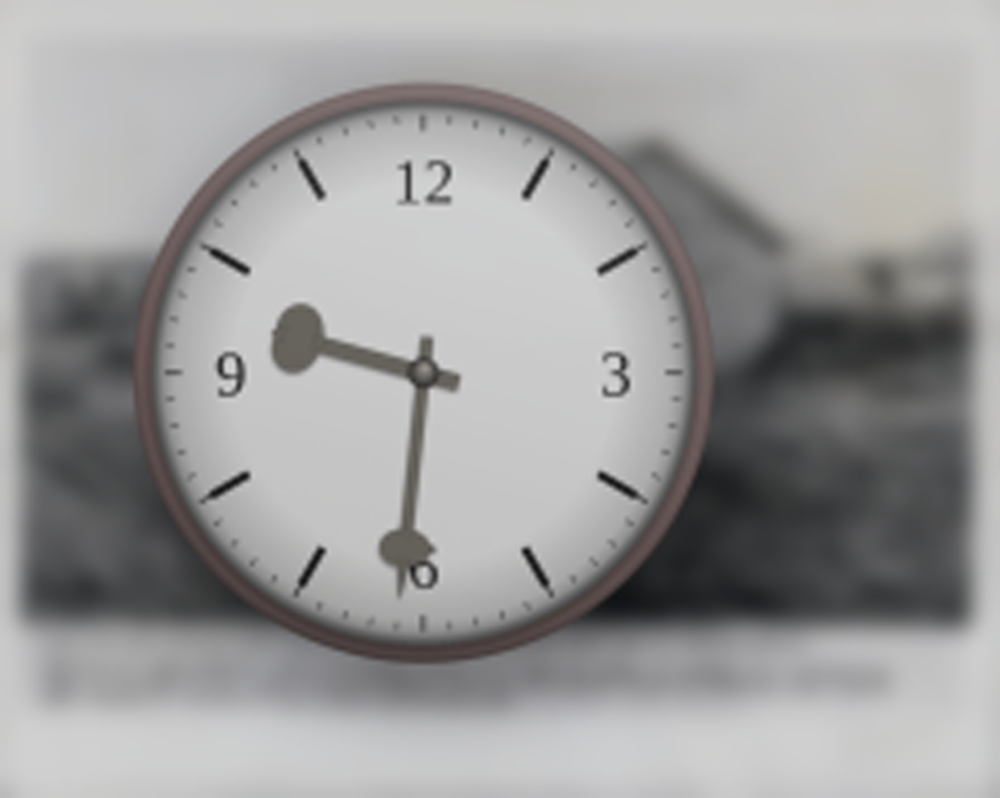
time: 9:31
